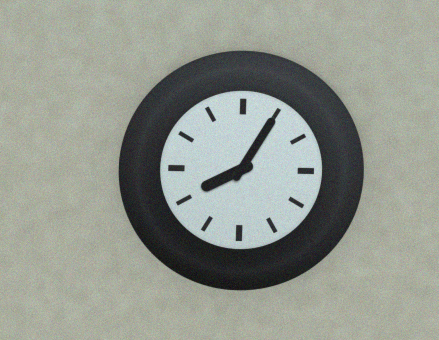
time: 8:05
